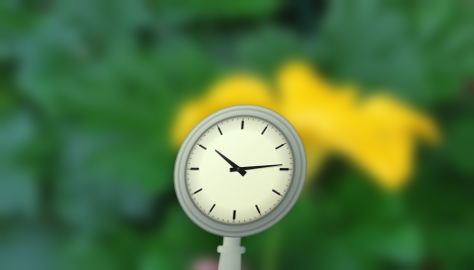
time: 10:14
